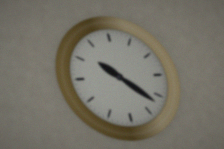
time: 10:22
